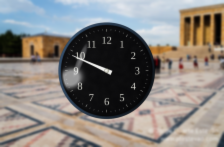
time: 9:49
